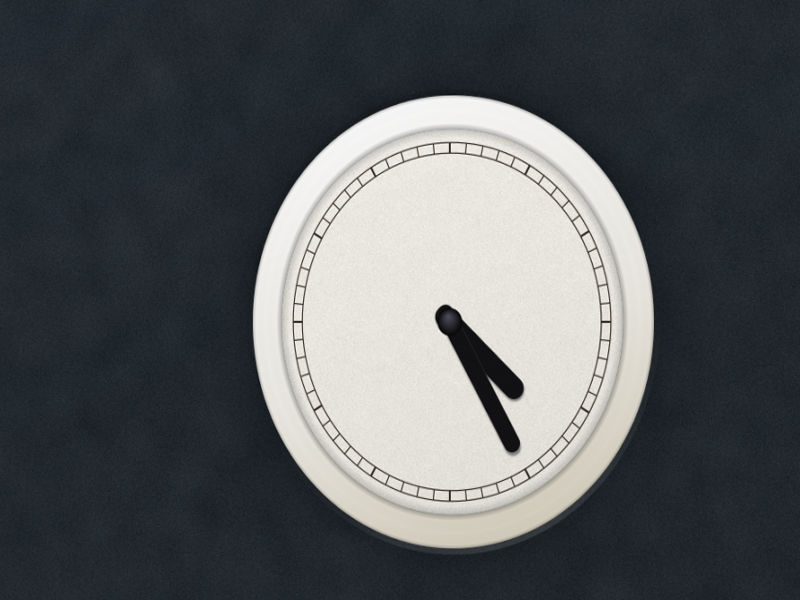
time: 4:25
